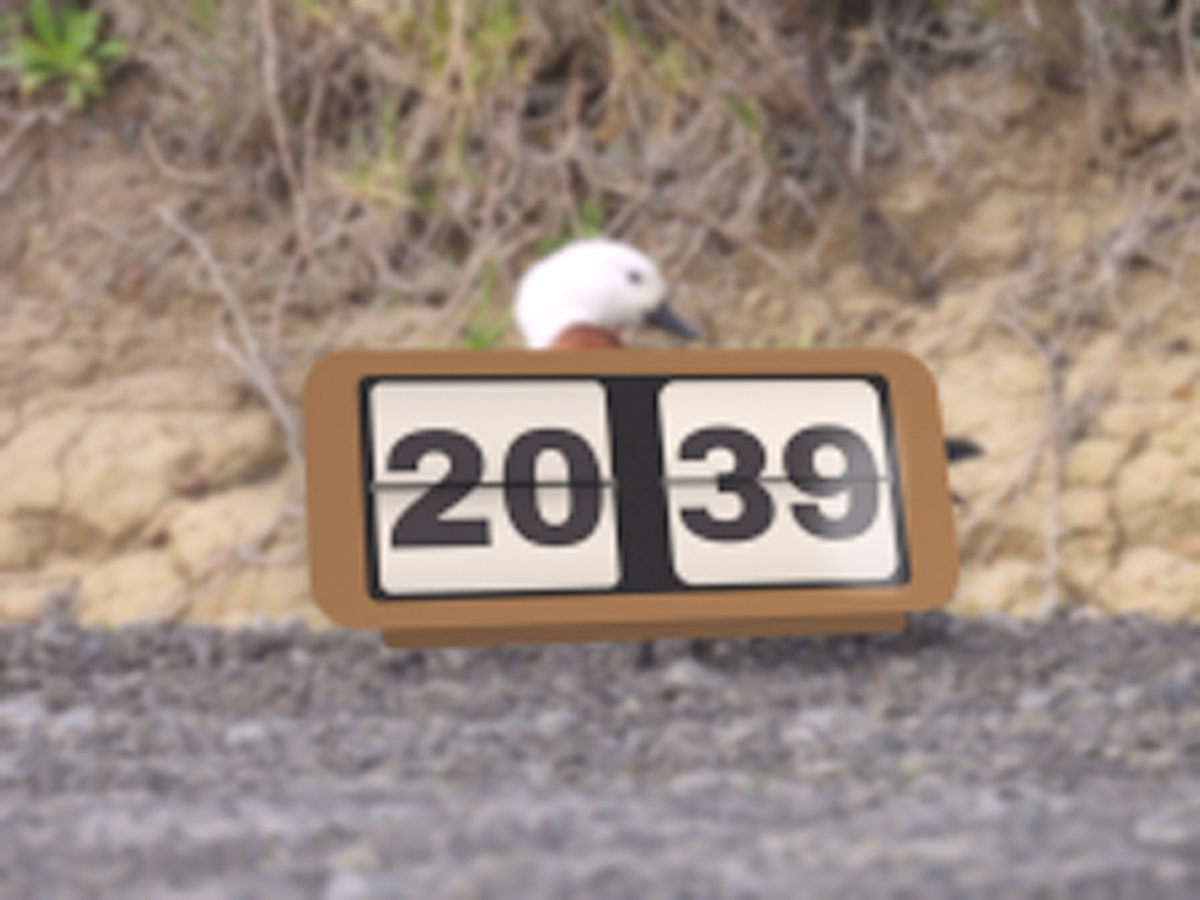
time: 20:39
